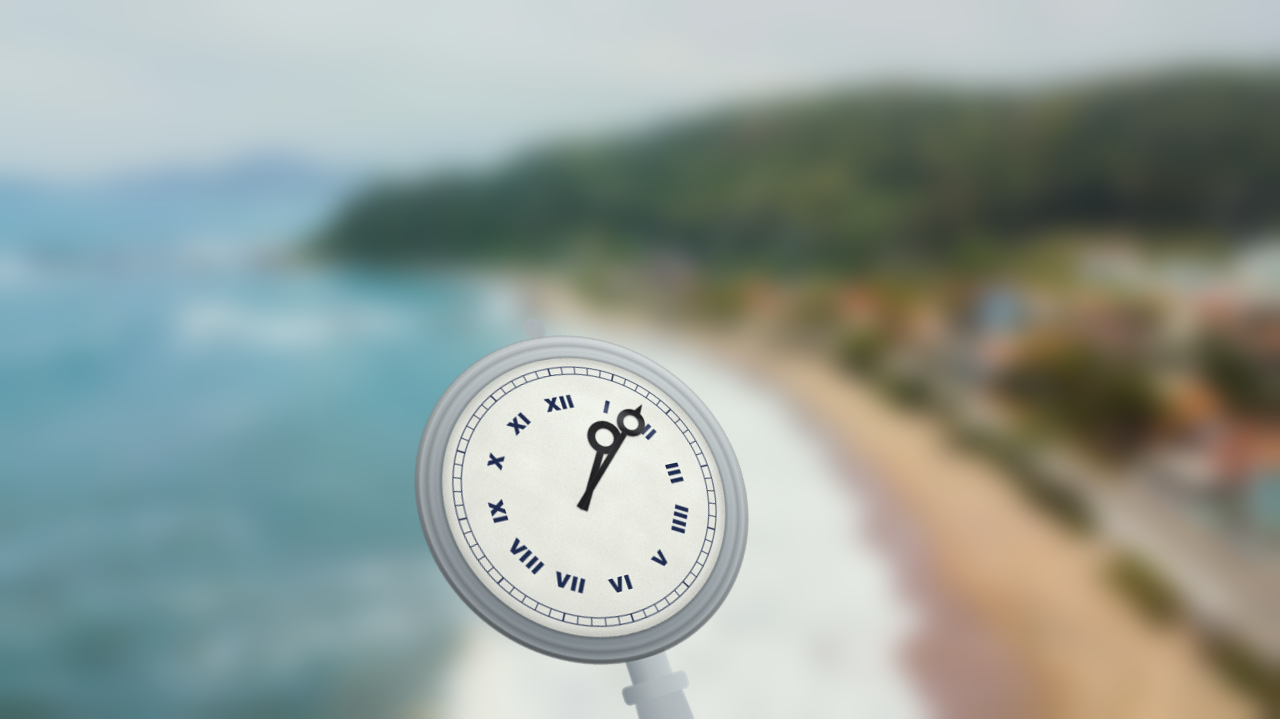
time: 1:08
